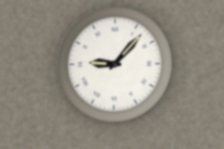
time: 9:07
